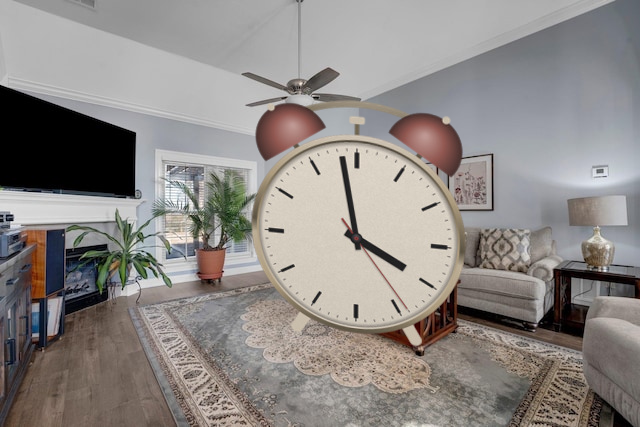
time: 3:58:24
